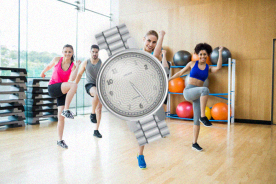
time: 5:27
